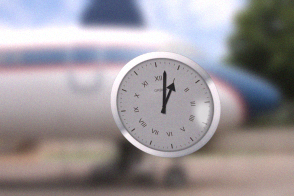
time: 1:02
